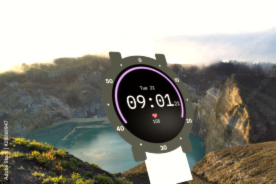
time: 9:01
